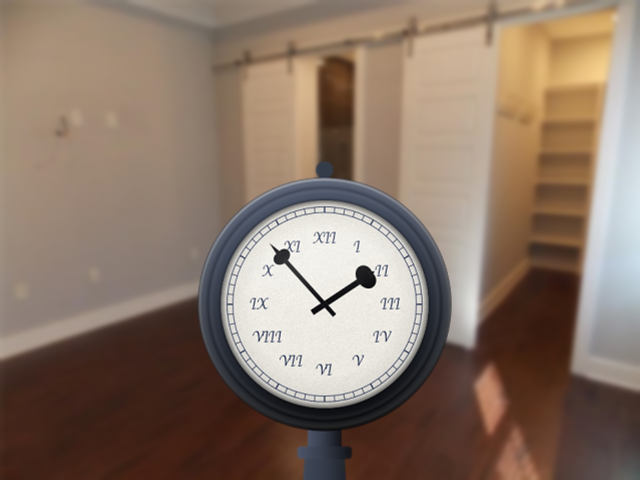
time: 1:53
